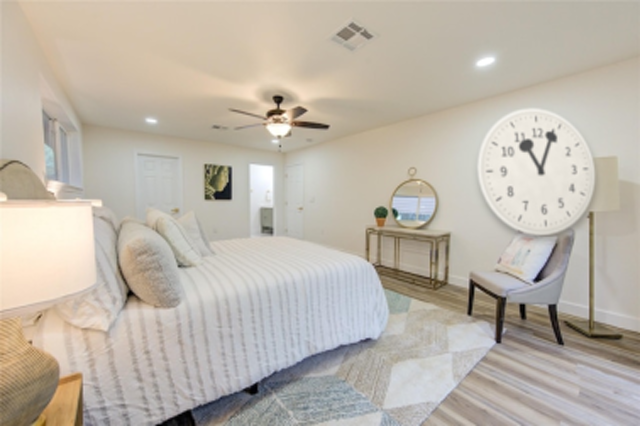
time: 11:04
